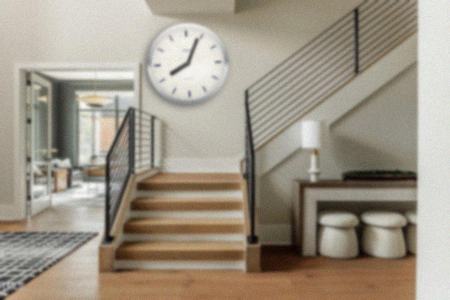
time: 8:04
